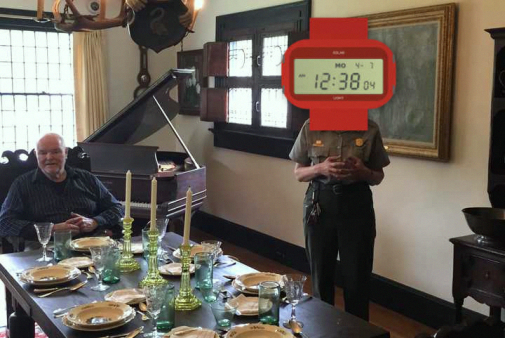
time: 12:38:04
